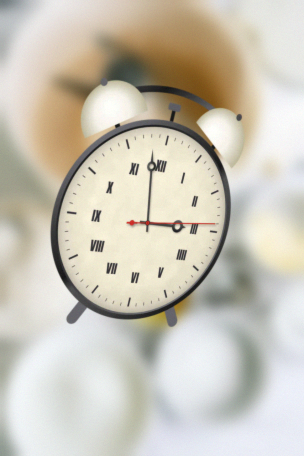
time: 2:58:14
